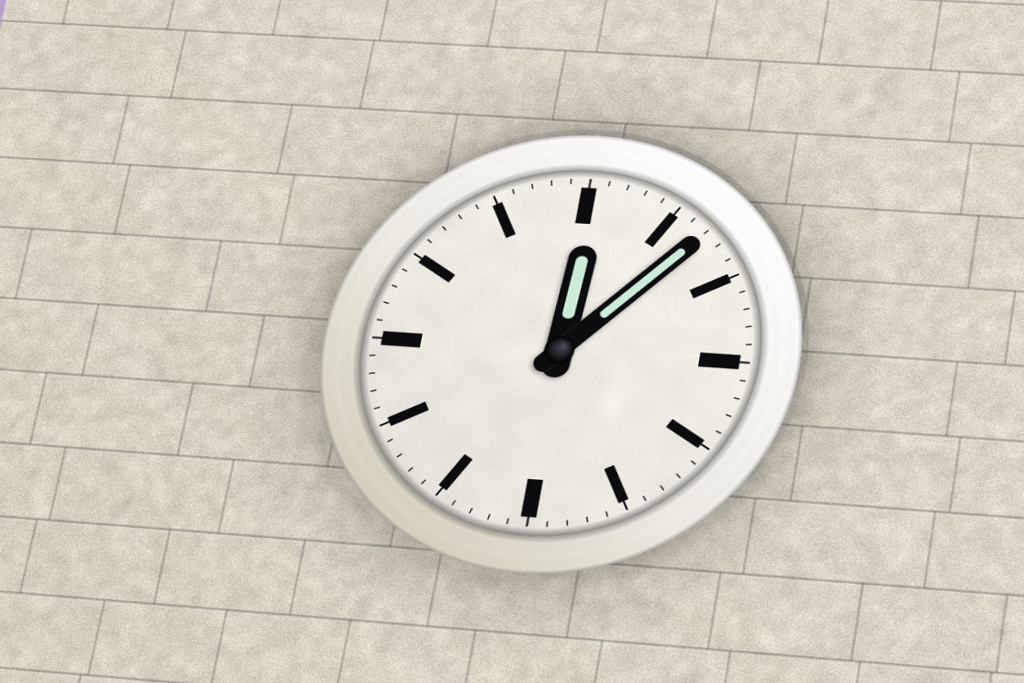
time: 12:07
